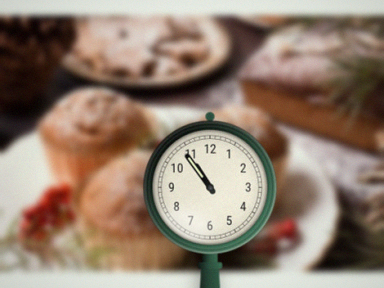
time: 10:54
